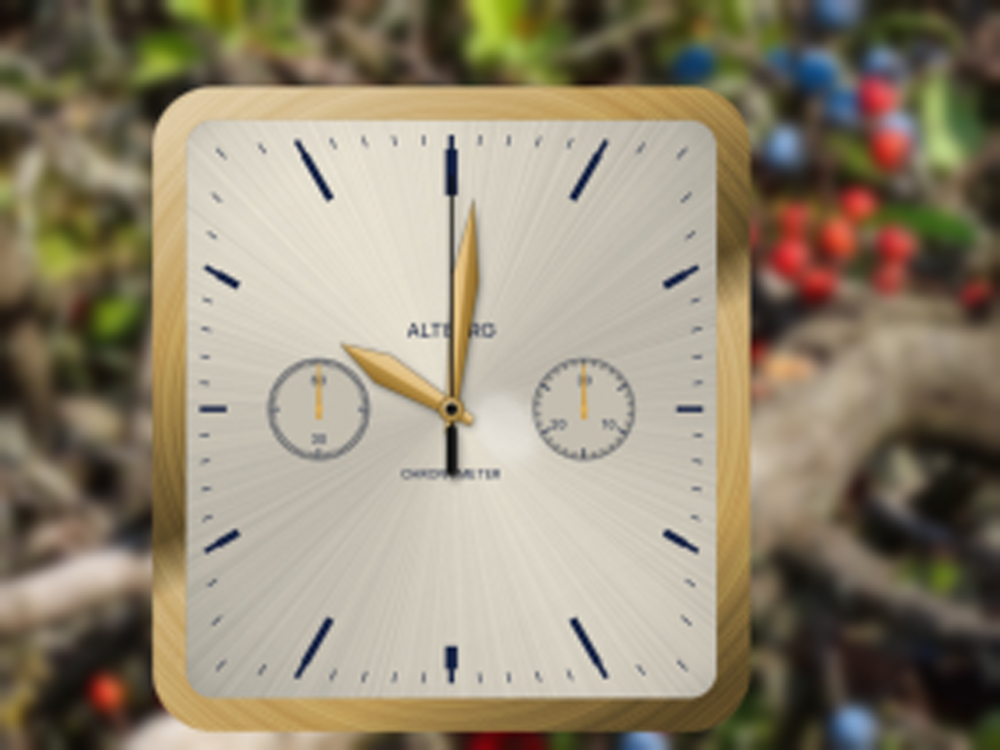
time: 10:01
